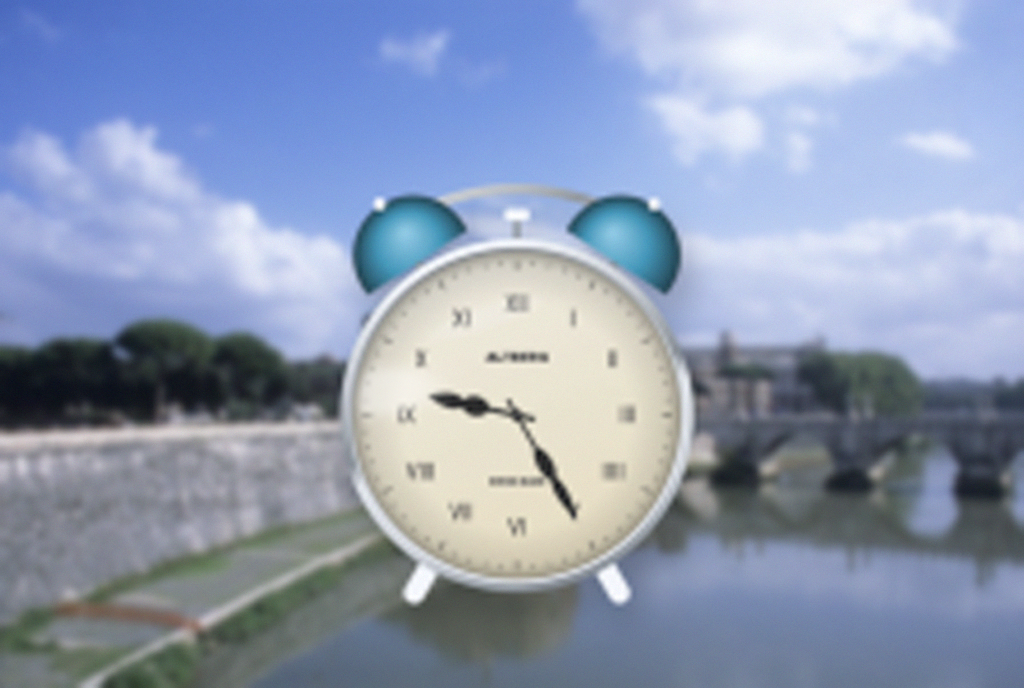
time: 9:25
